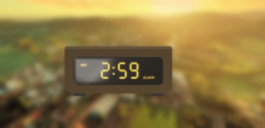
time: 2:59
